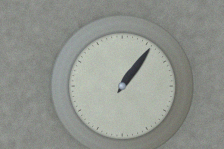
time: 1:06
